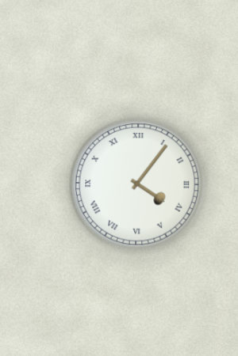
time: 4:06
